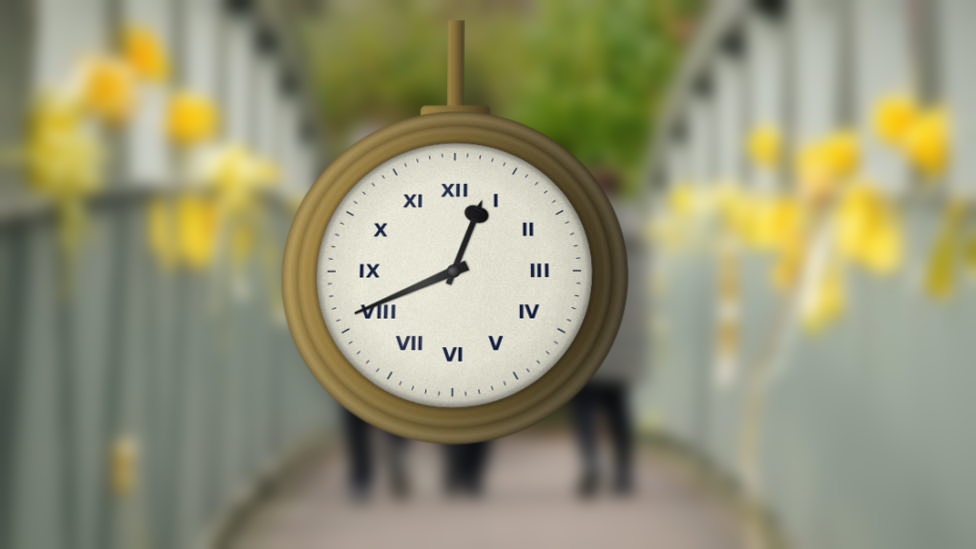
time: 12:41
